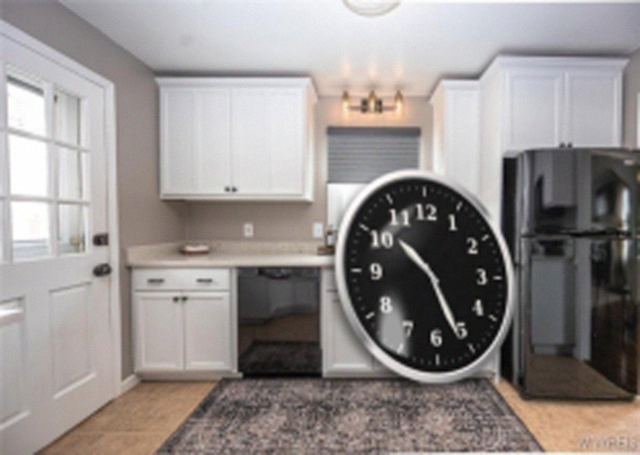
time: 10:26
